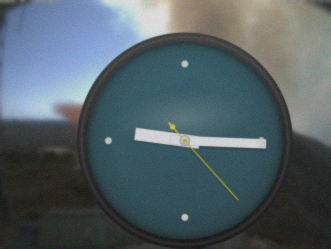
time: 9:15:23
